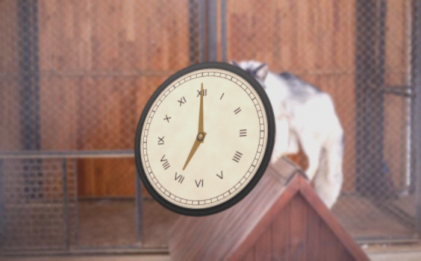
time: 7:00
